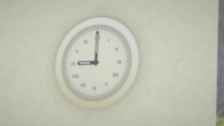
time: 9:00
